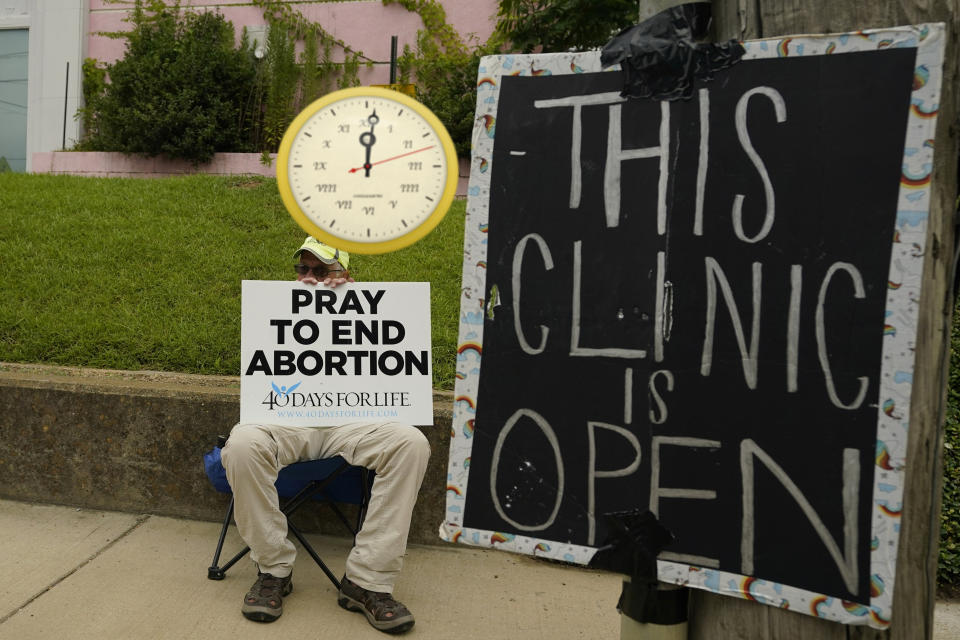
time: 12:01:12
